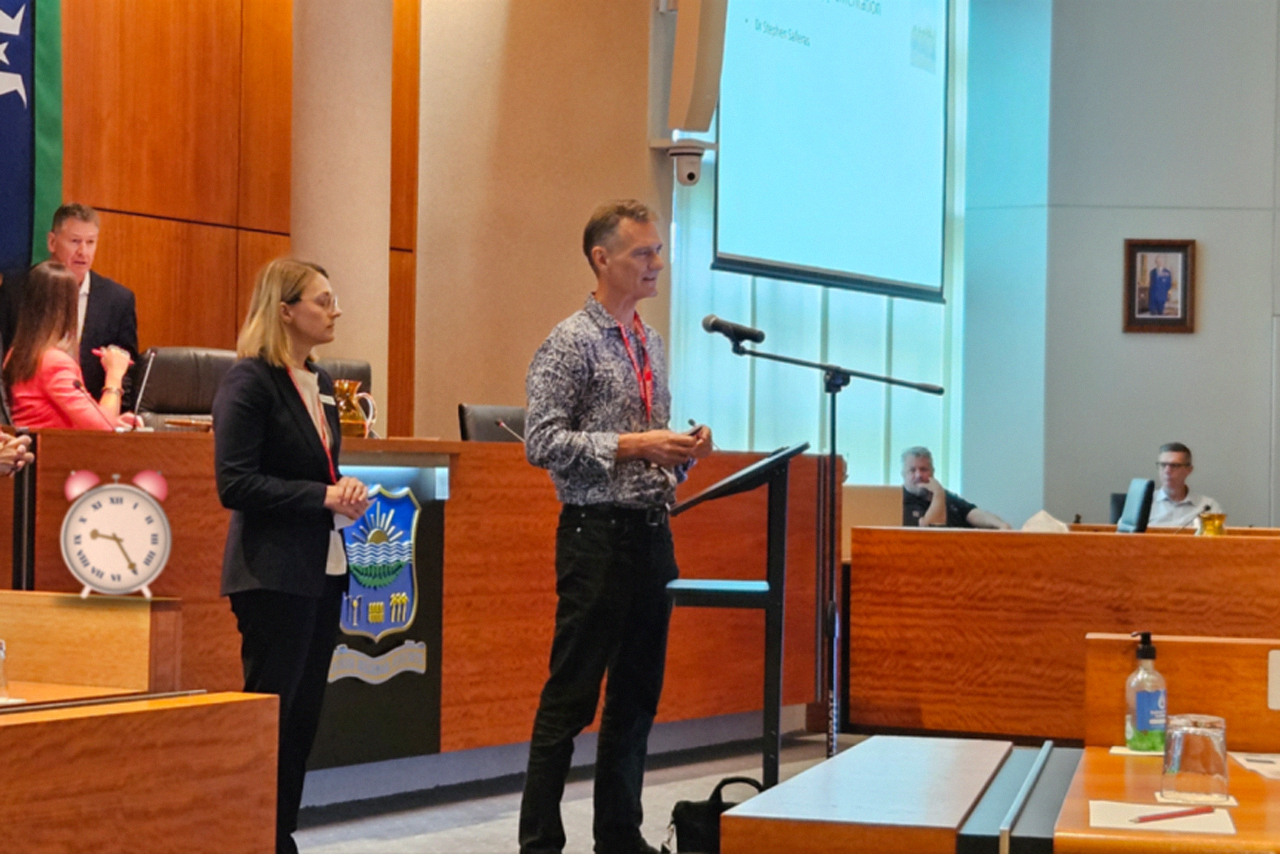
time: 9:25
